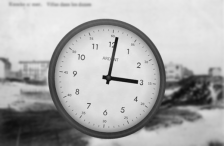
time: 3:01
